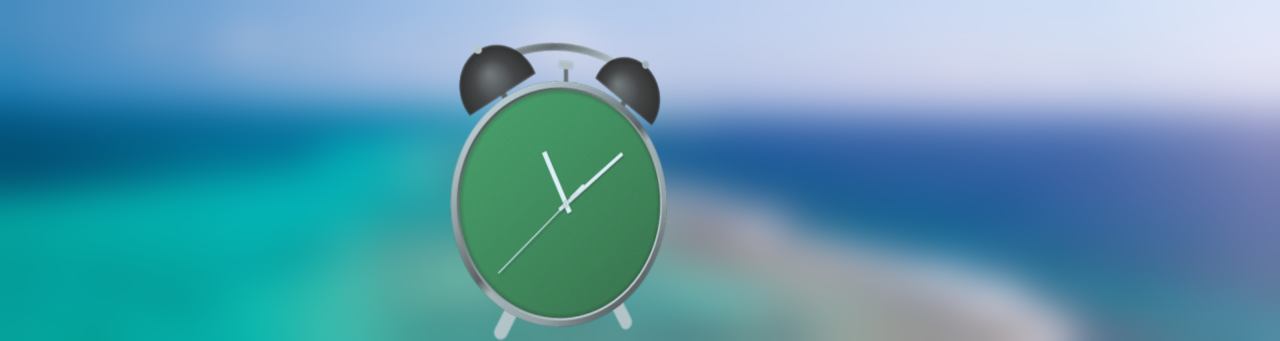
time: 11:08:38
